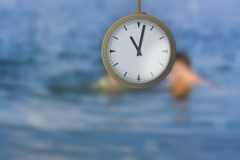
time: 11:02
